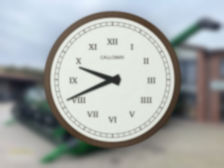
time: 9:41
